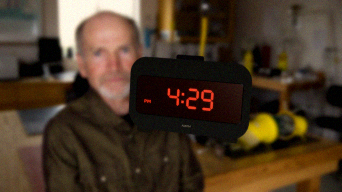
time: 4:29
